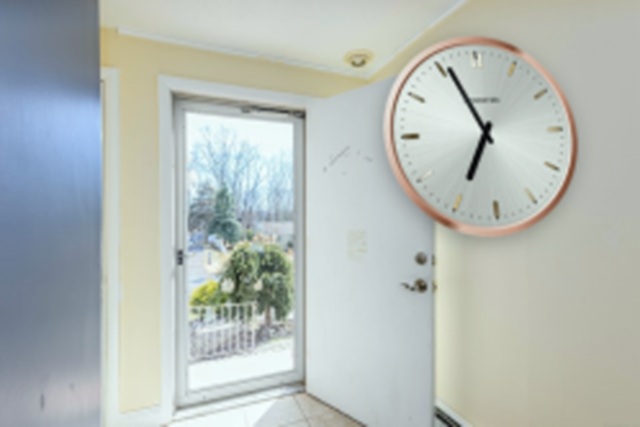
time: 6:56
